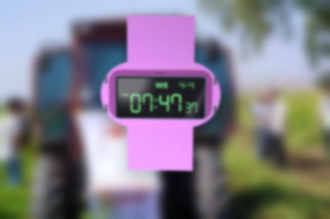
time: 7:47
